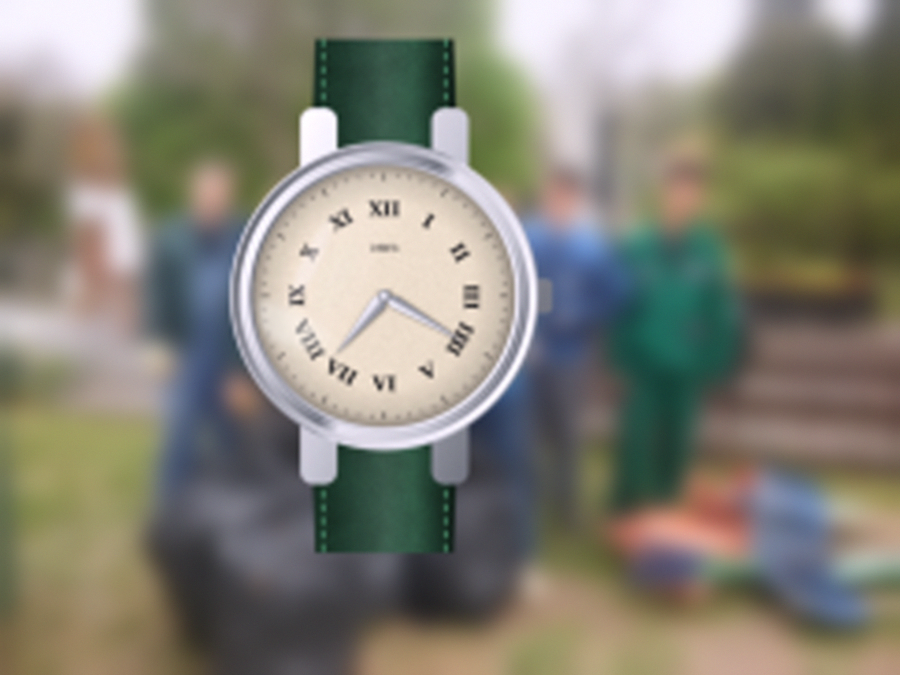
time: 7:20
